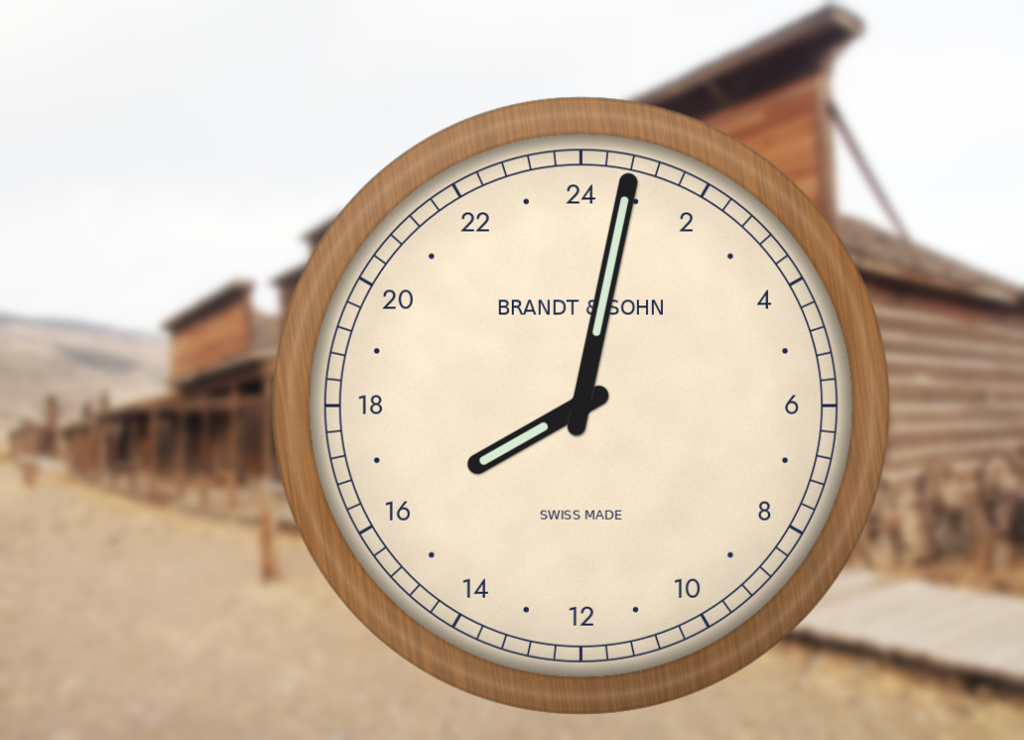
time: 16:02
